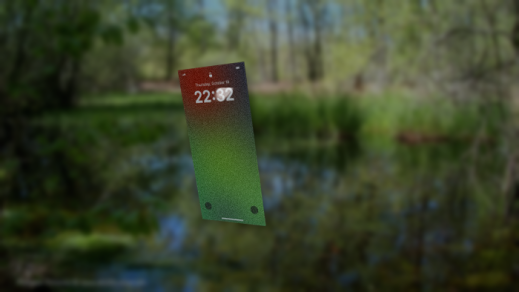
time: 22:32
